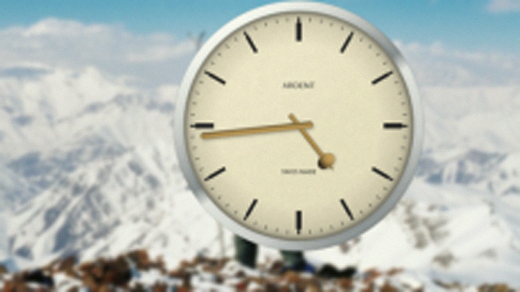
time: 4:44
